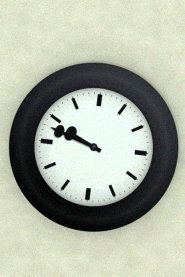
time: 9:48
